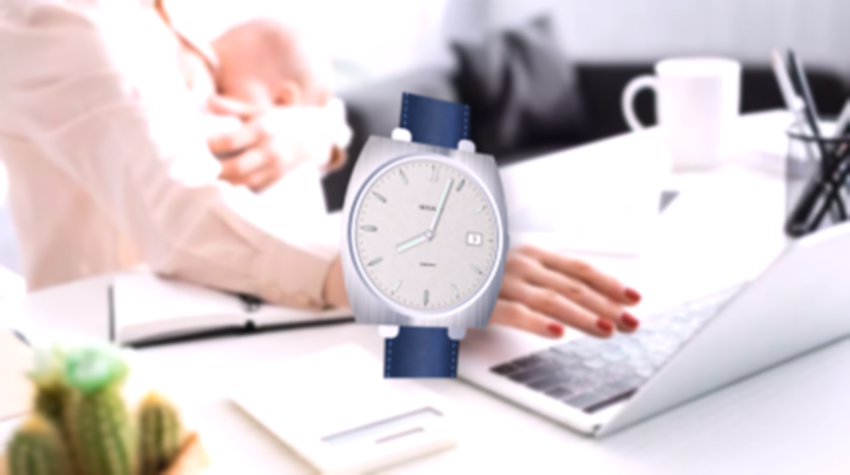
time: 8:03
